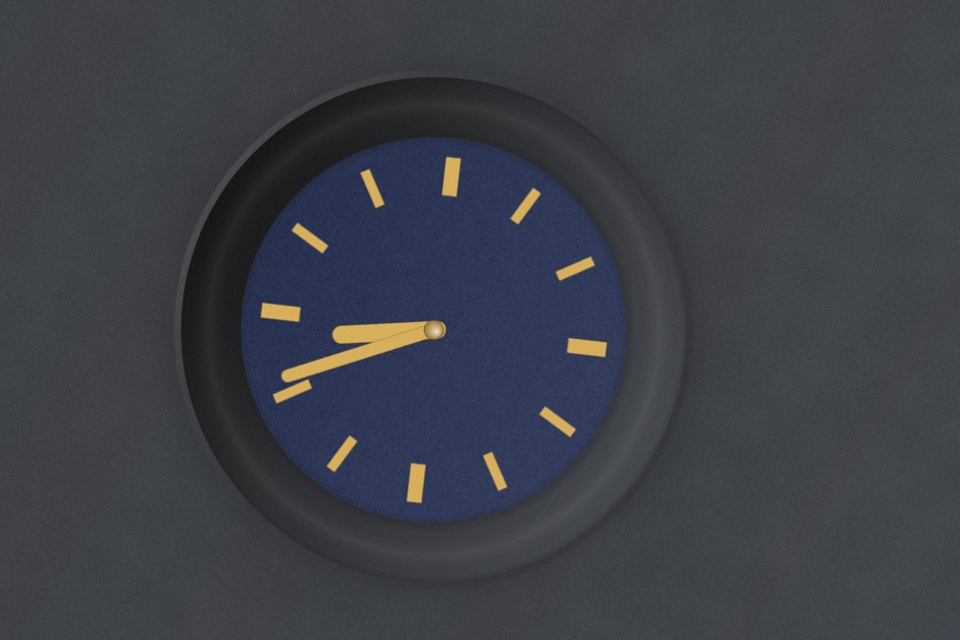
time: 8:41
